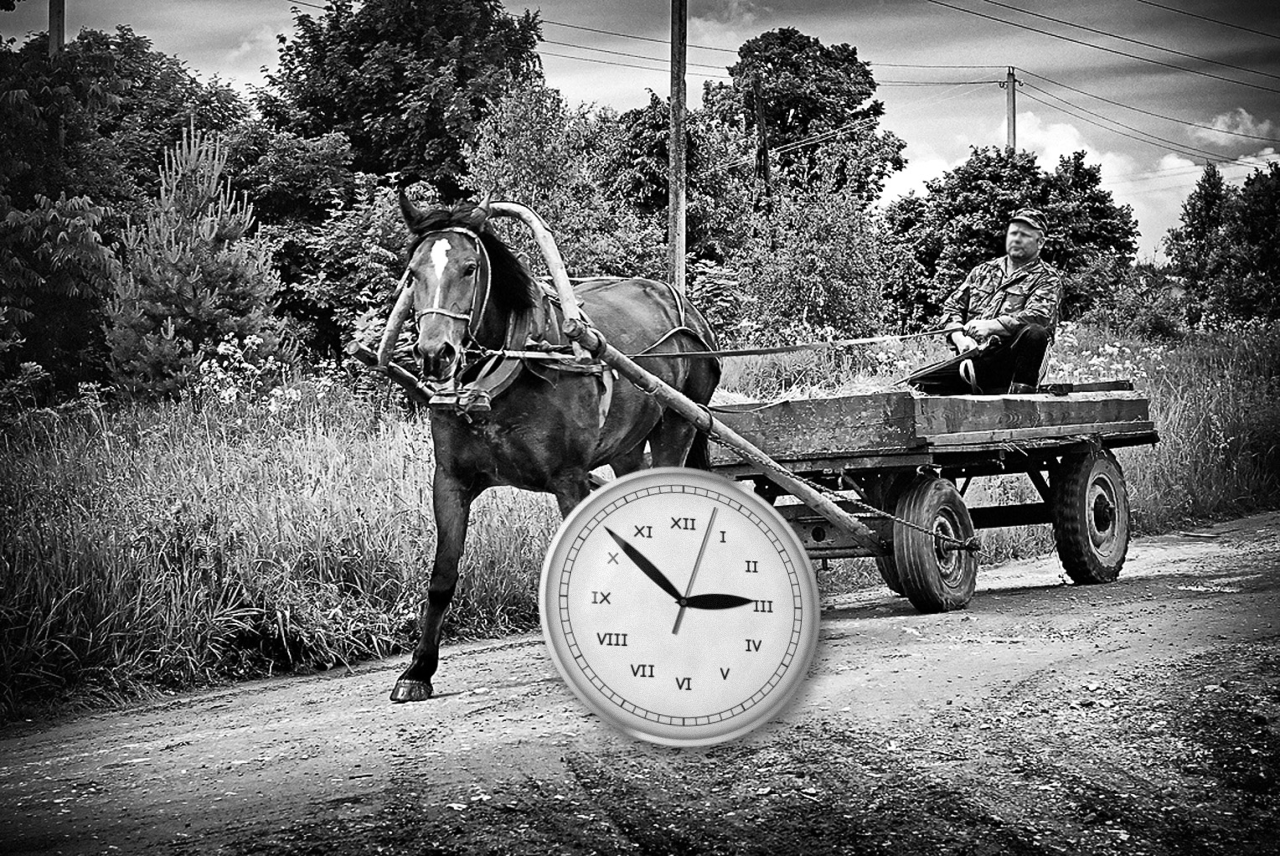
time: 2:52:03
